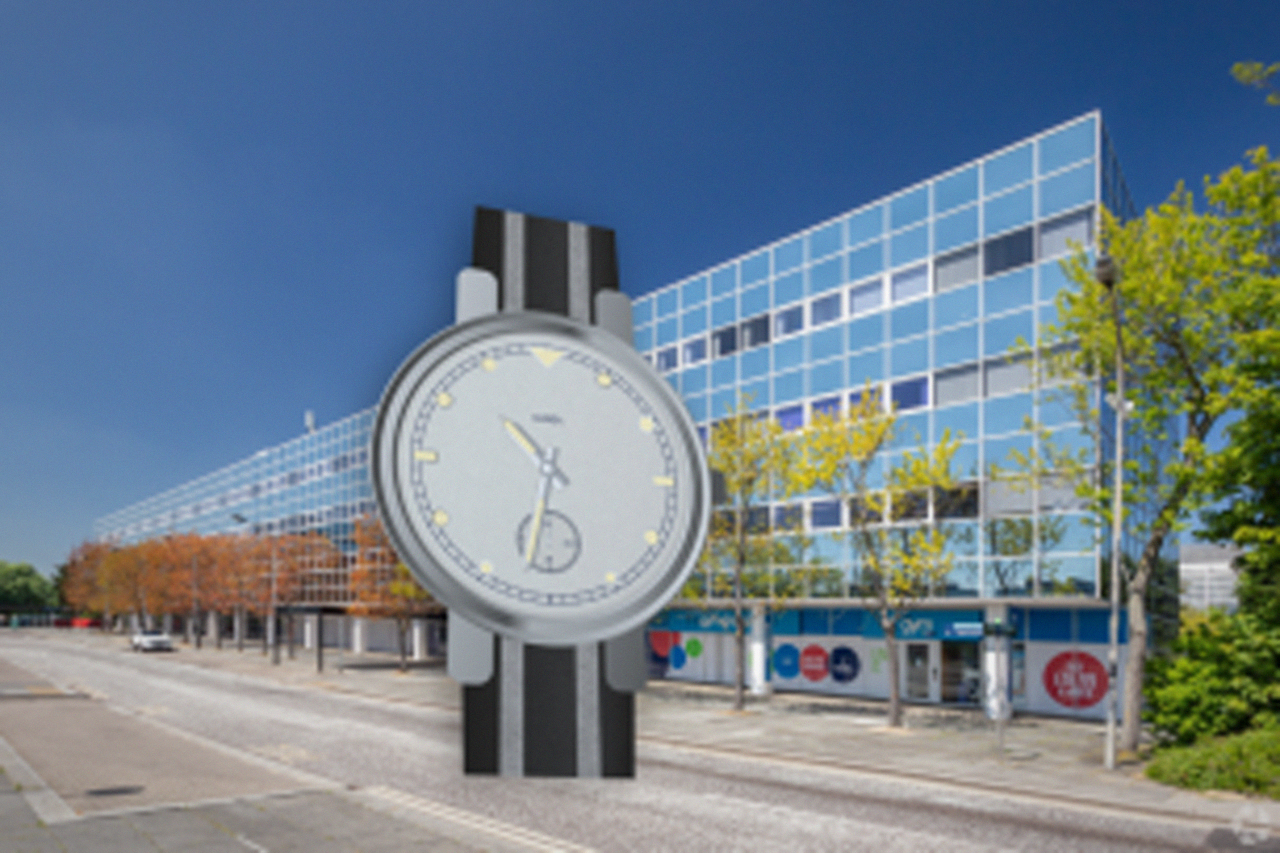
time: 10:32
